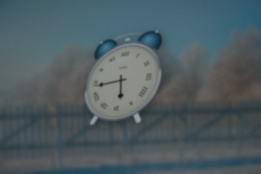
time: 5:44
